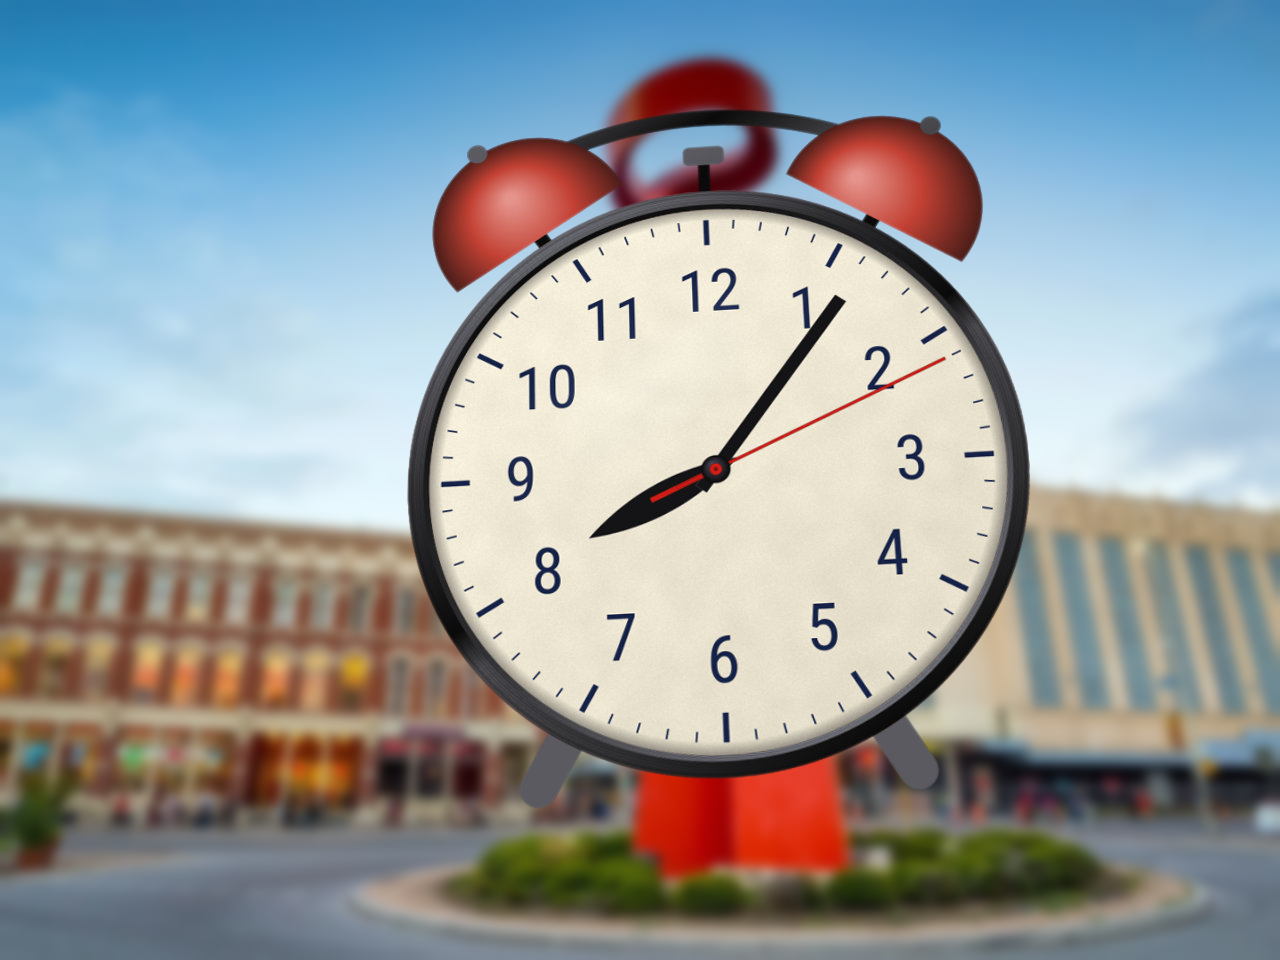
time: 8:06:11
